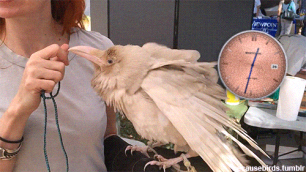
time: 12:32
